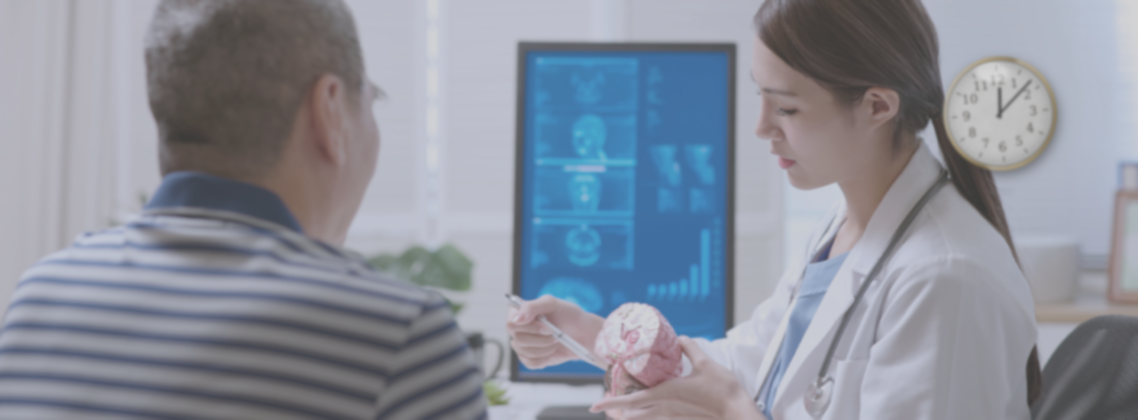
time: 12:08
